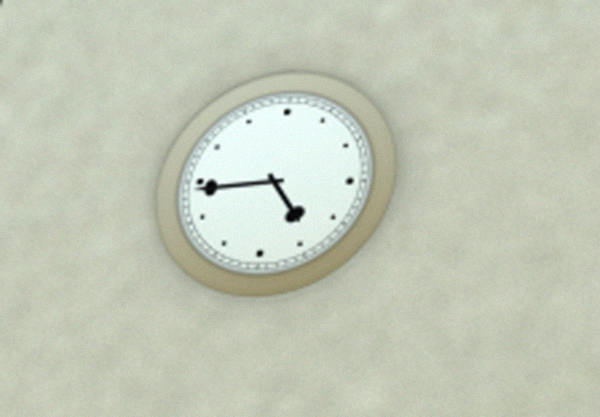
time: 4:44
